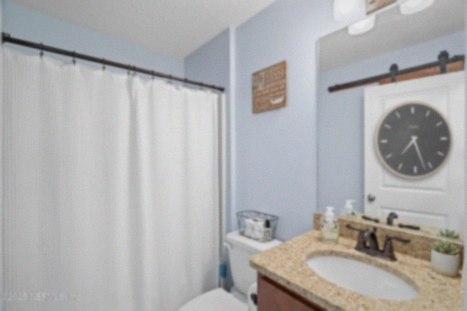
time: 7:27
